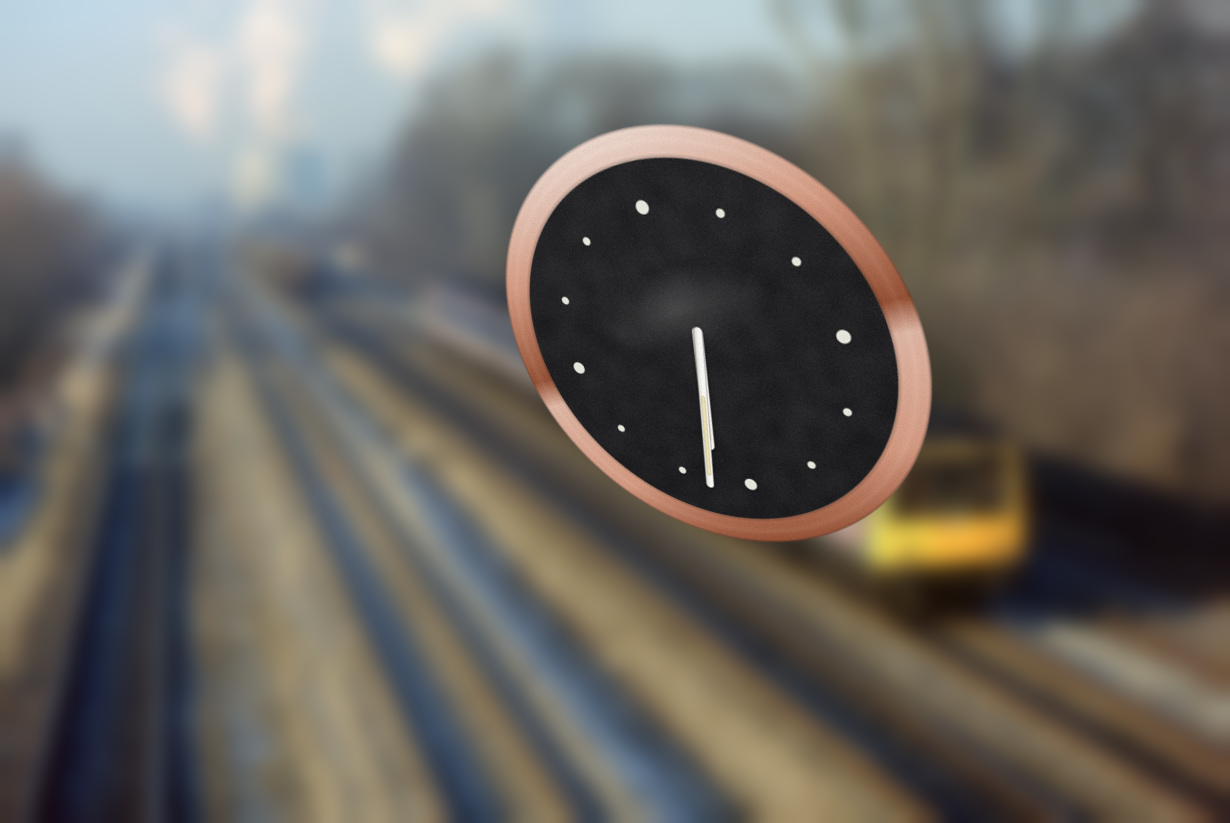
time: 6:33
